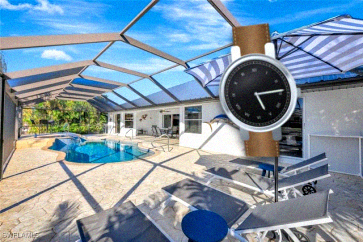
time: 5:14
